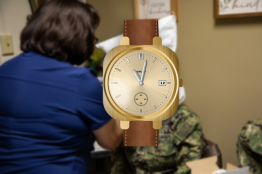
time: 11:02
